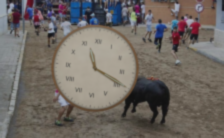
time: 11:19
